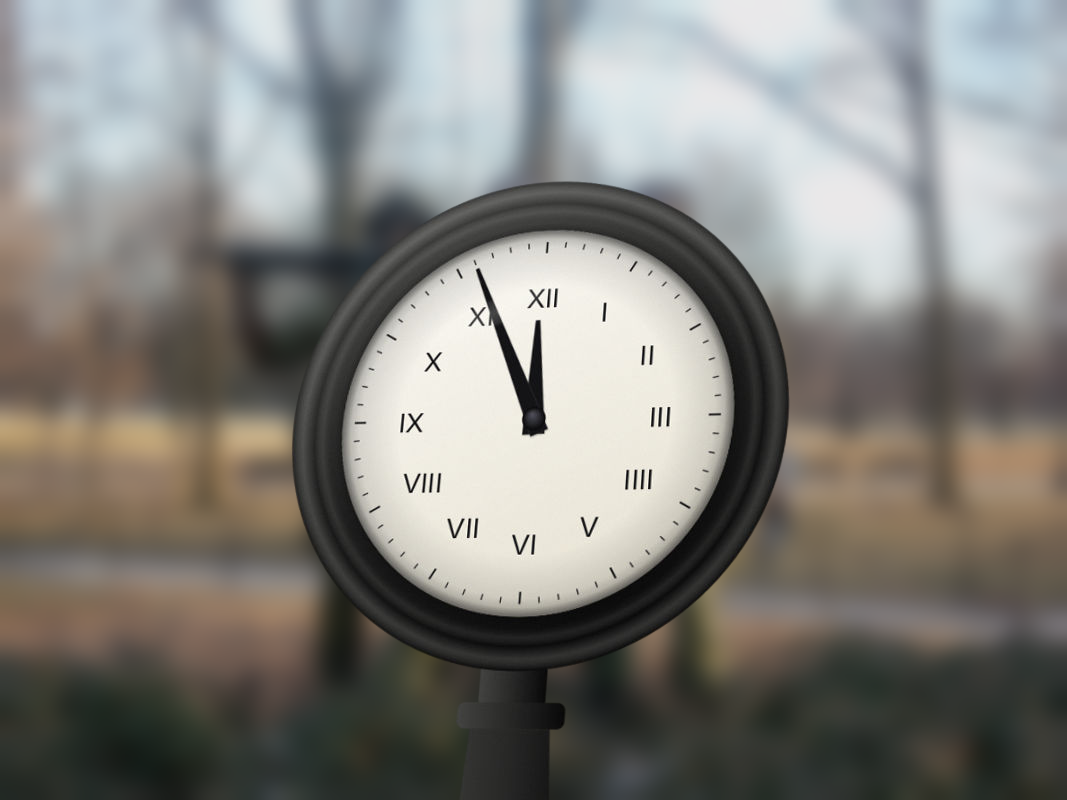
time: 11:56
